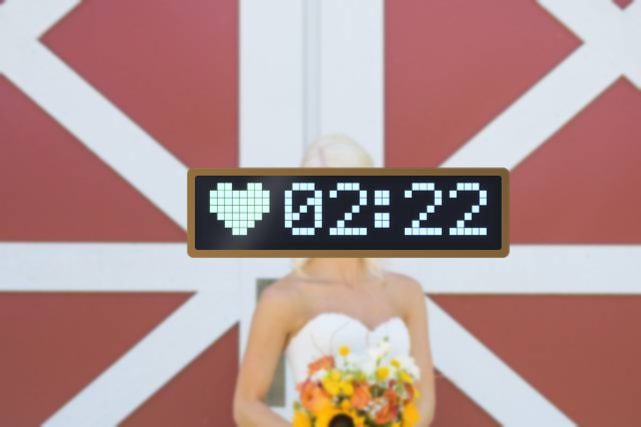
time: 2:22
